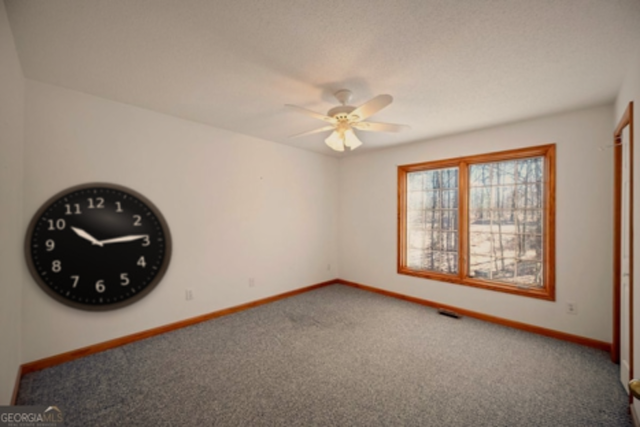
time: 10:14
